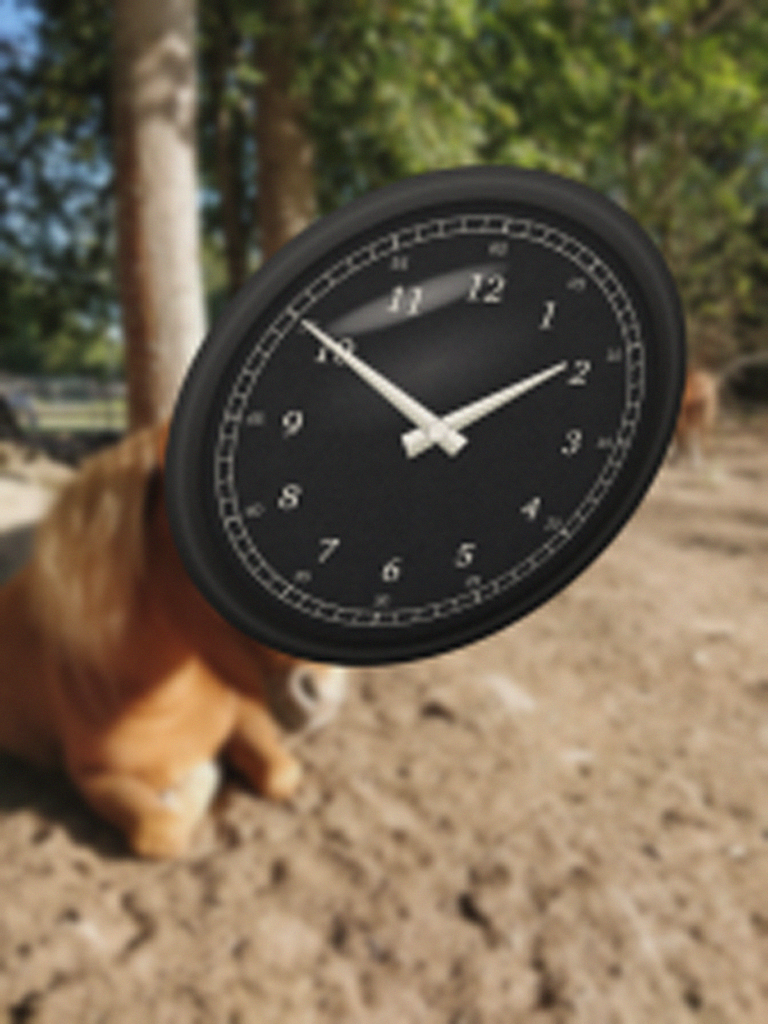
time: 1:50
